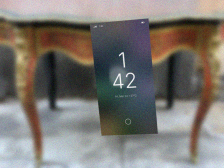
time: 1:42
